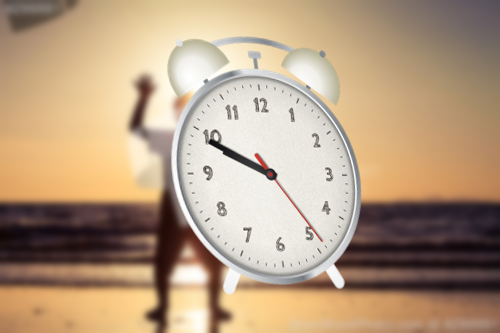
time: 9:49:24
